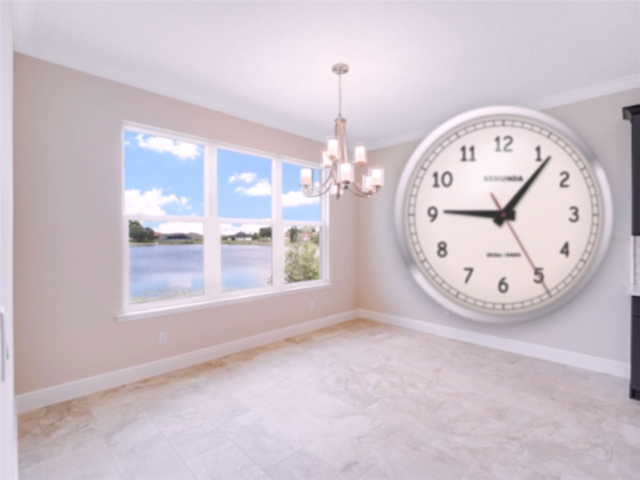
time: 9:06:25
